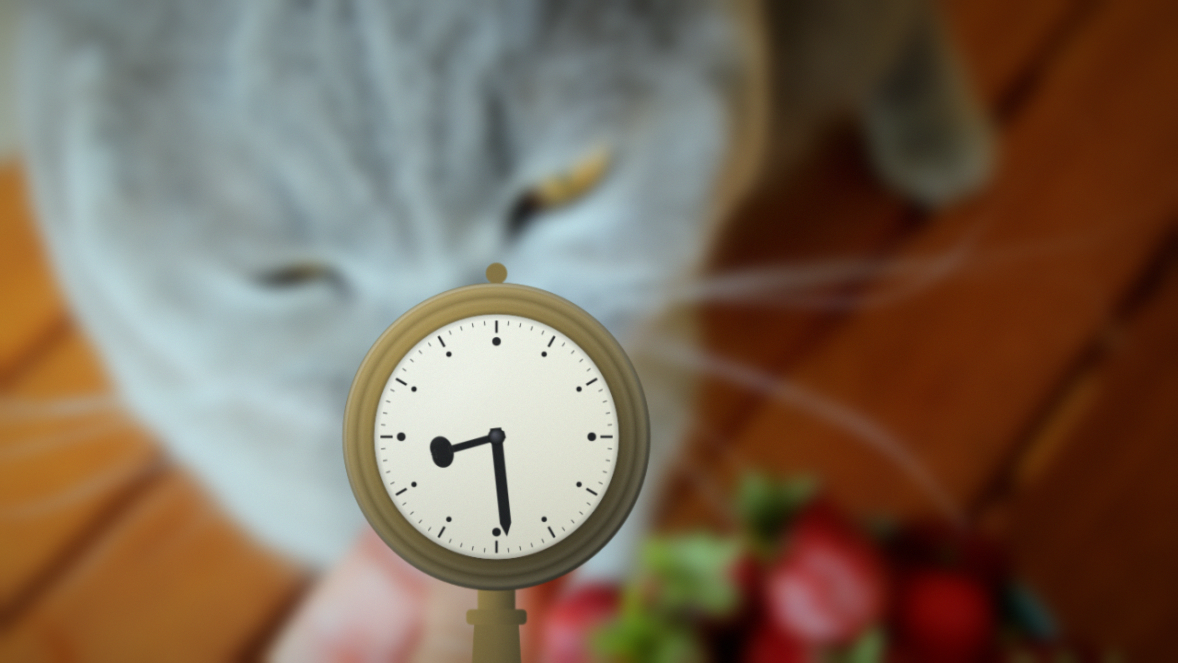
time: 8:29
